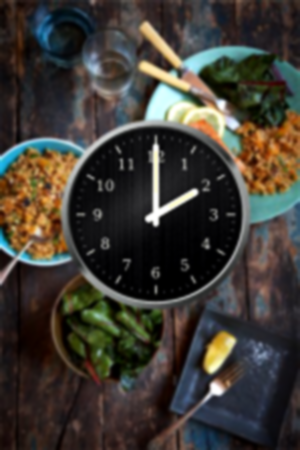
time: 2:00
